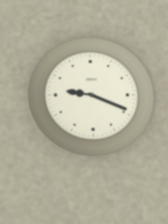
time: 9:19
